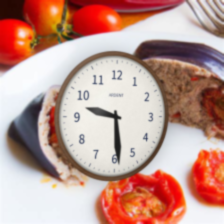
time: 9:29
